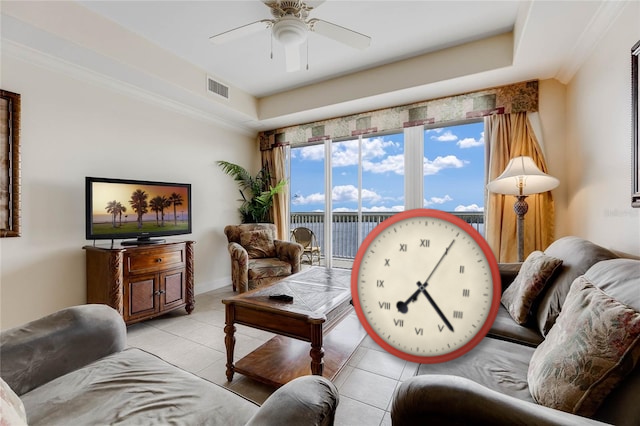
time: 7:23:05
